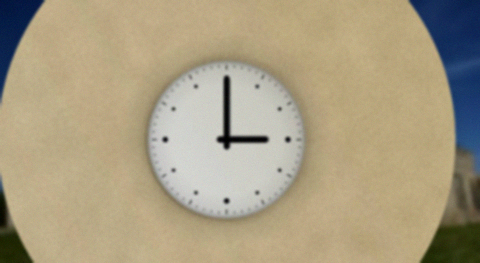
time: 3:00
